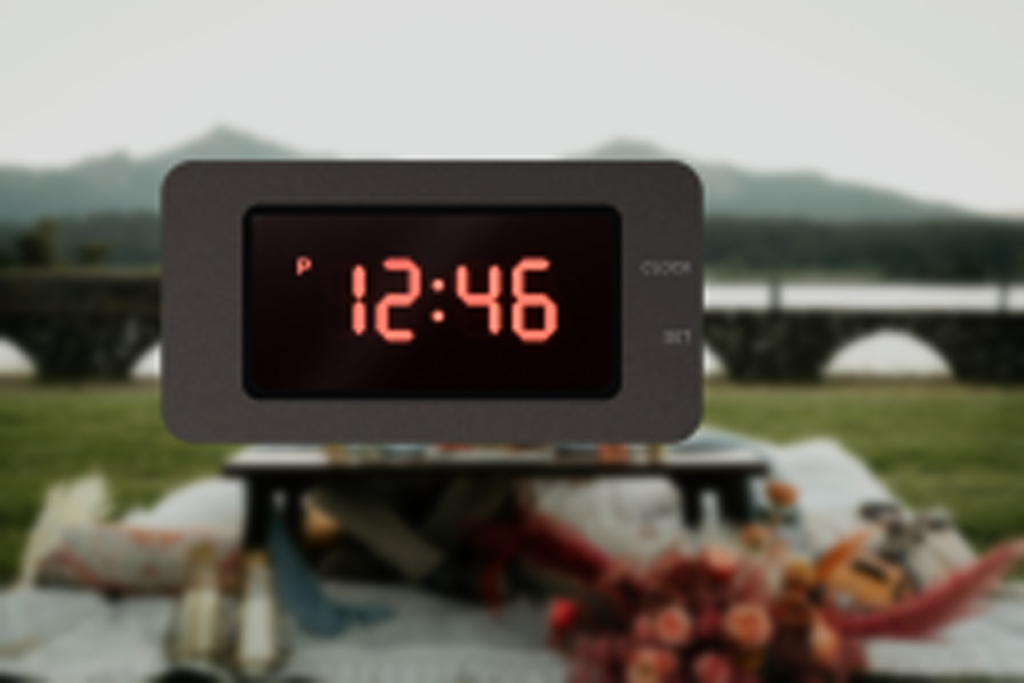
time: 12:46
